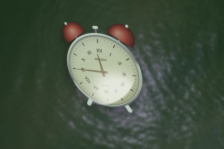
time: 11:45
